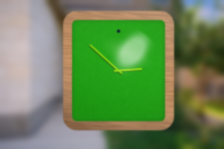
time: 2:52
